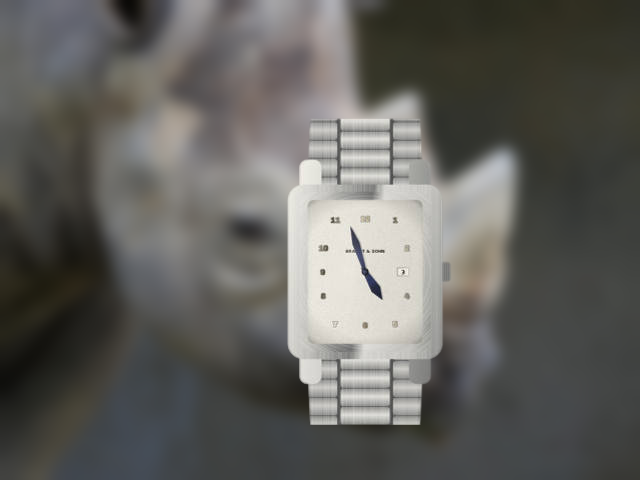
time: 4:57
